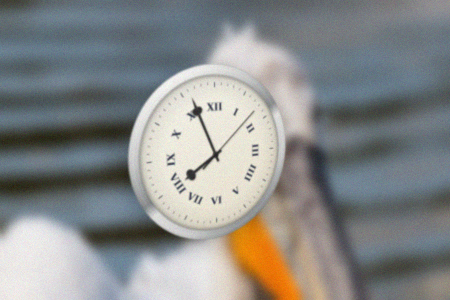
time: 7:56:08
